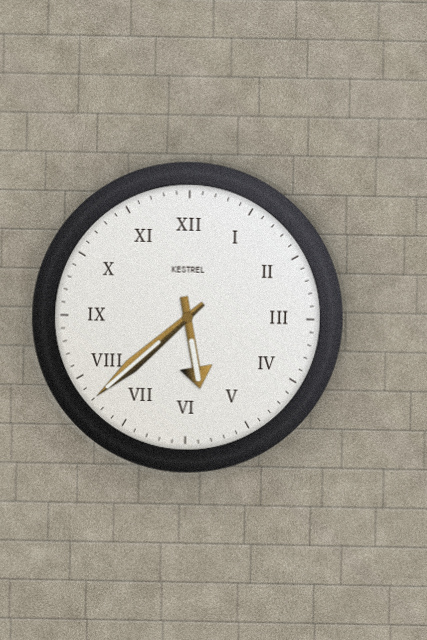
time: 5:38
